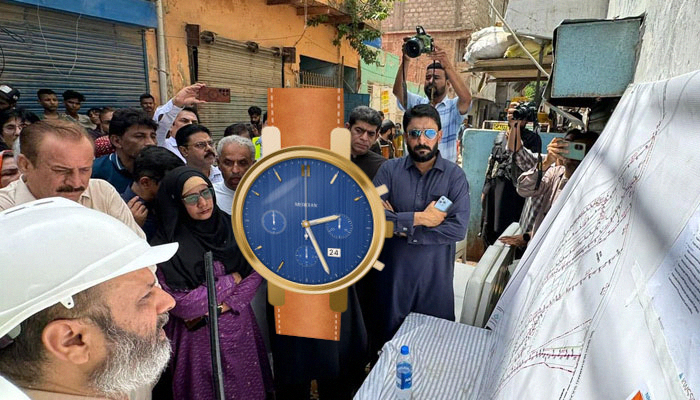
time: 2:26
